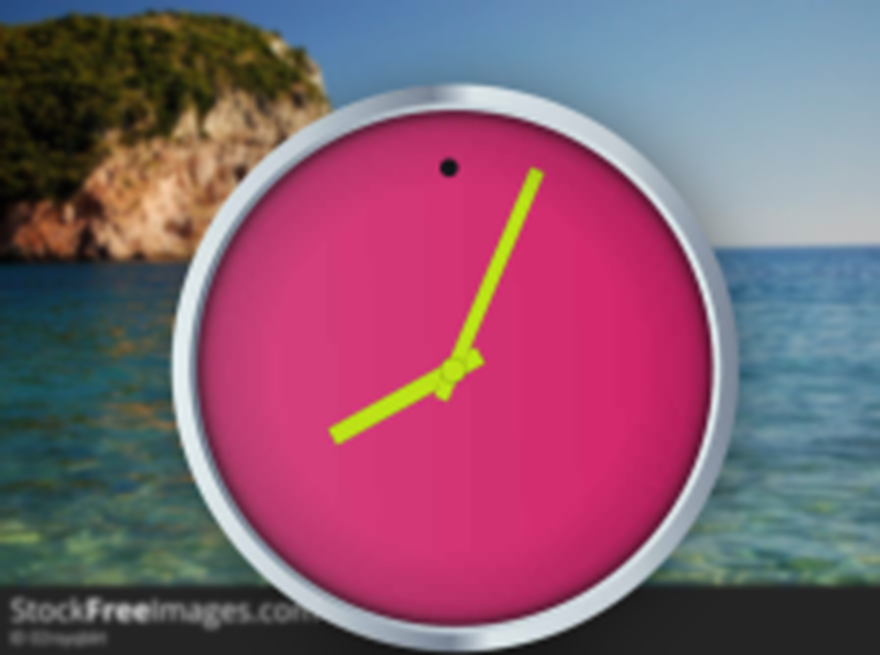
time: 8:04
